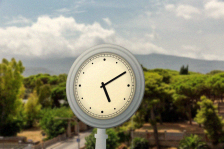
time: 5:10
